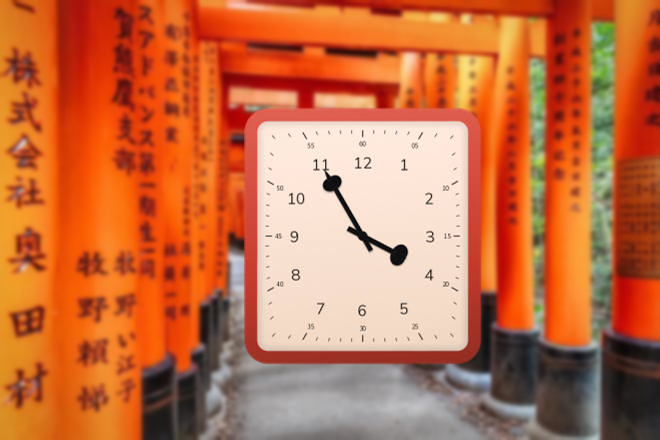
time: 3:55
